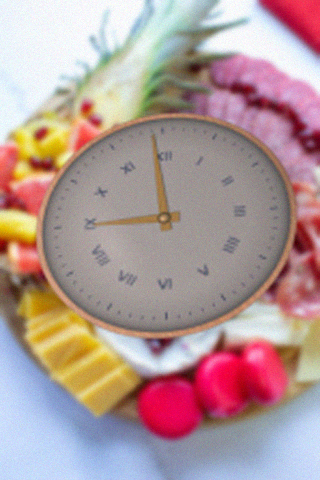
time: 8:59
